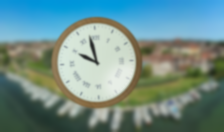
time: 9:58
